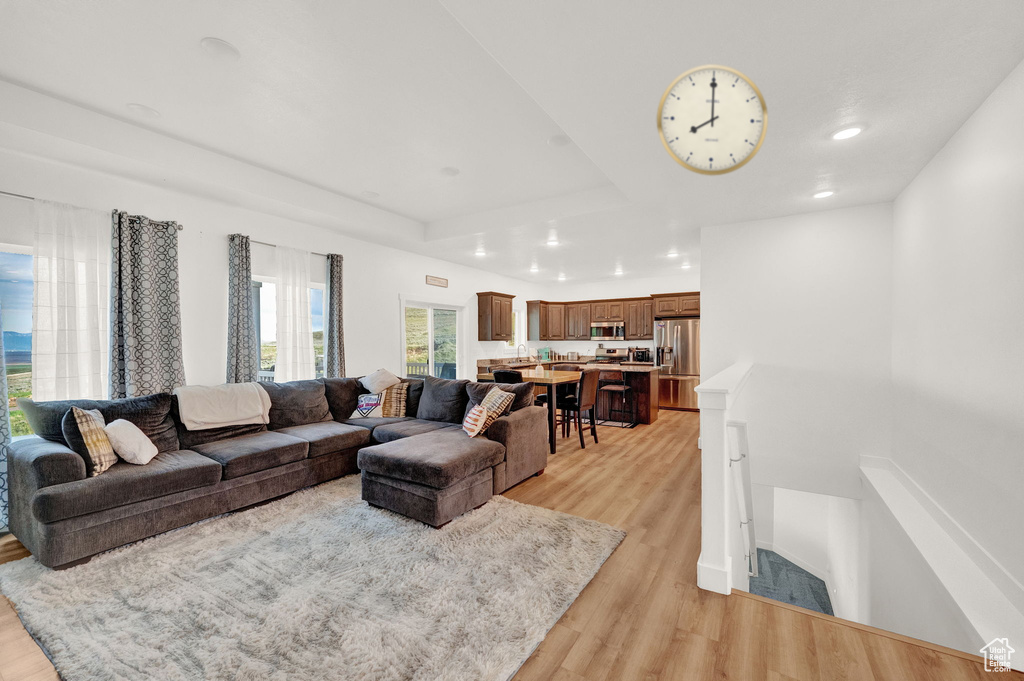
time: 8:00
